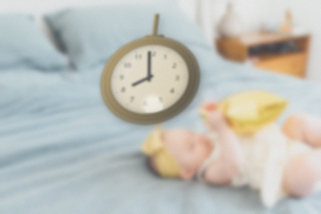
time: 7:59
